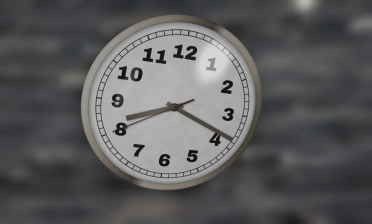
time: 8:18:40
